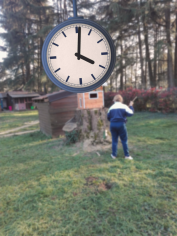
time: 4:01
